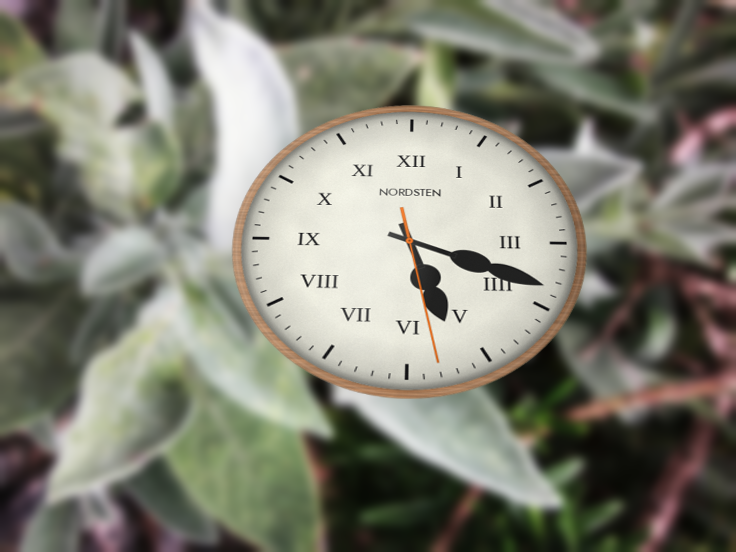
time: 5:18:28
